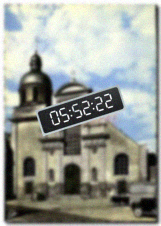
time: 5:52:22
